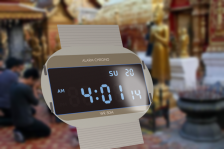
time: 4:01:14
